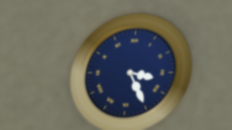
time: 3:25
